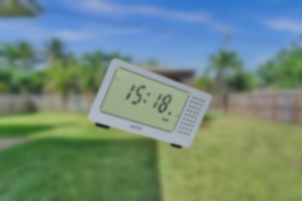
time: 15:18
